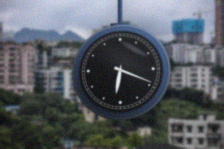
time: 6:19
